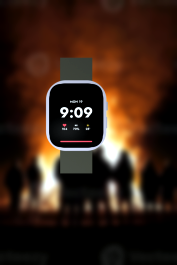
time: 9:09
